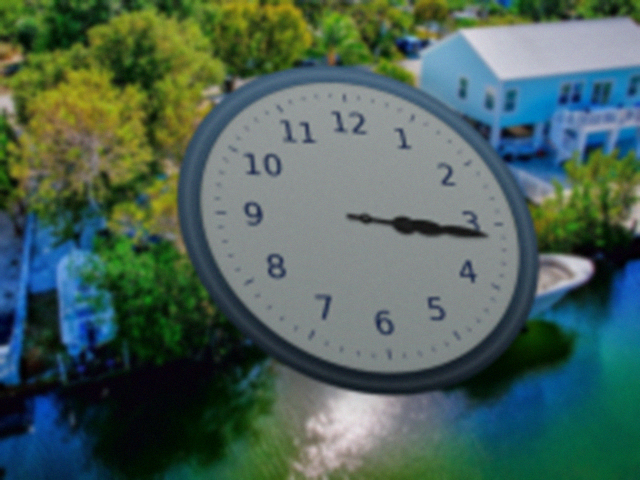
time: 3:16
